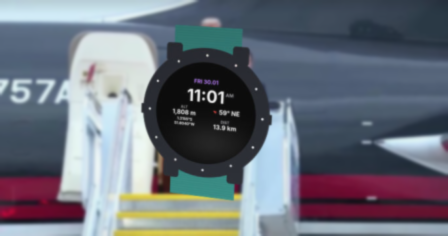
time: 11:01
